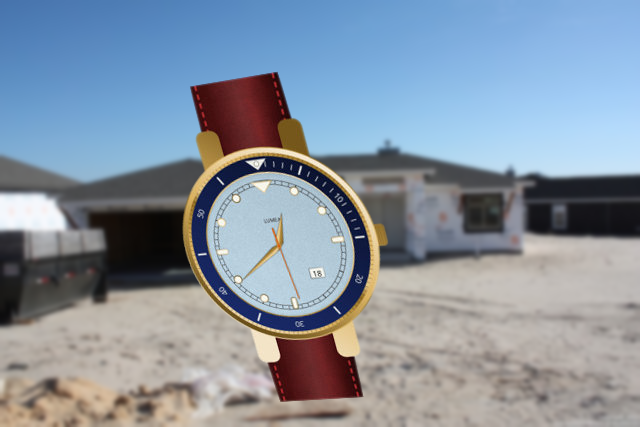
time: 12:39:29
